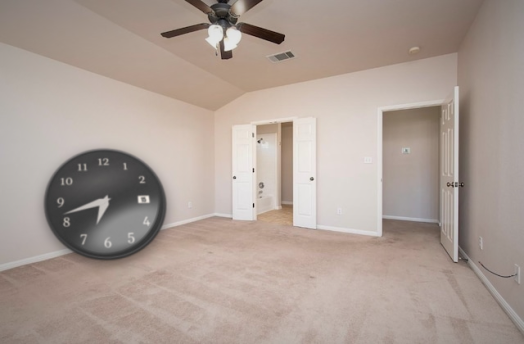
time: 6:42
